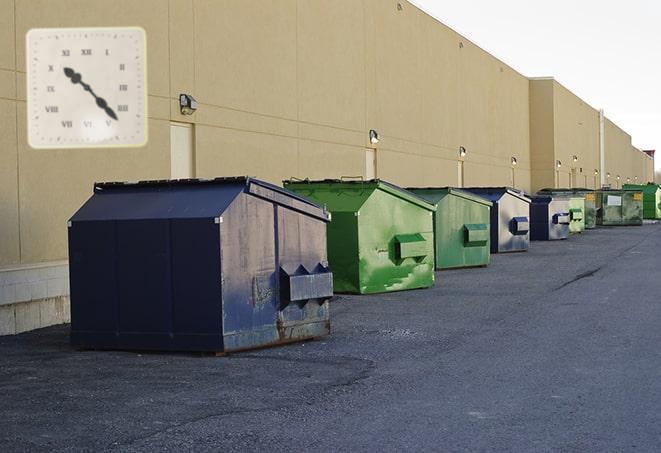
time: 10:23
